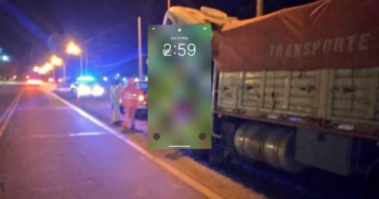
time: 2:59
